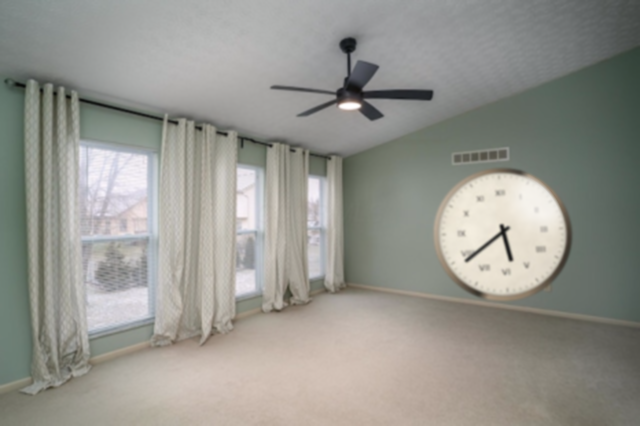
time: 5:39
